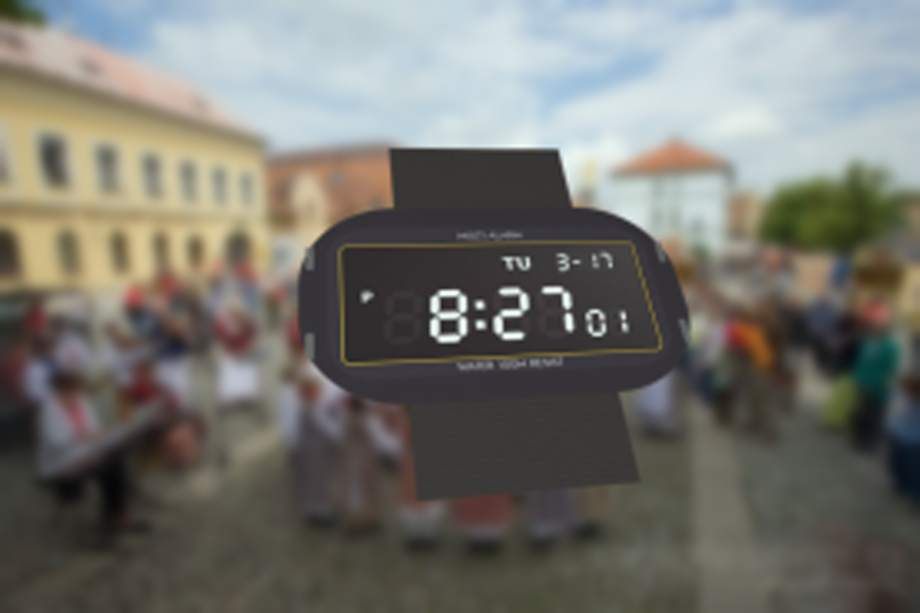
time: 8:27:01
